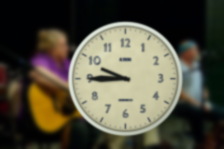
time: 9:45
